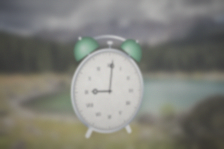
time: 9:01
